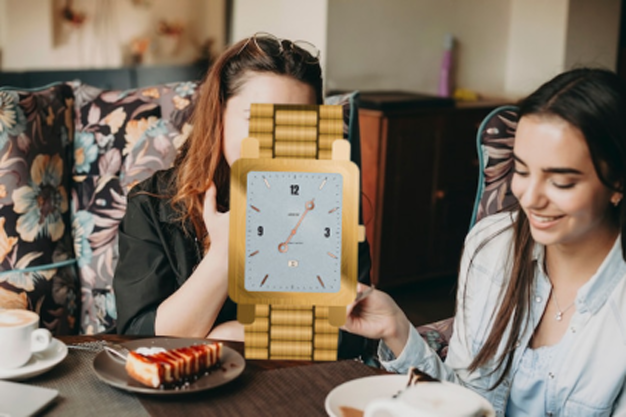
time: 7:05
